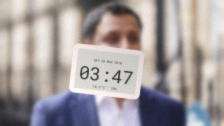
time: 3:47
